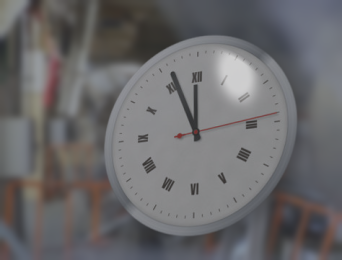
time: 11:56:14
